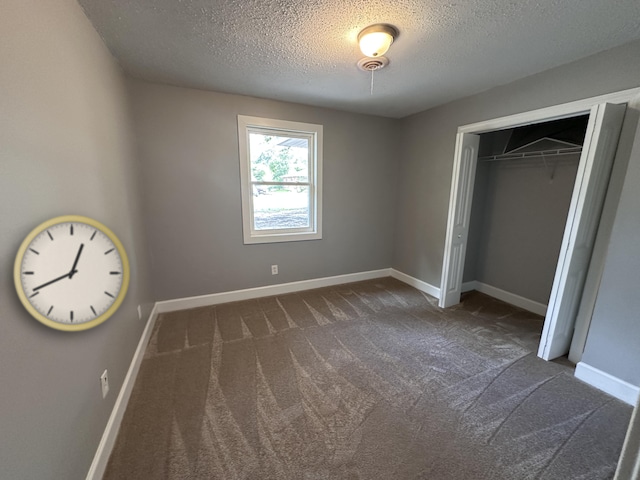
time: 12:41
